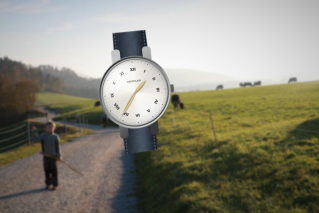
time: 1:36
